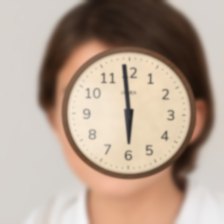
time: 5:59
